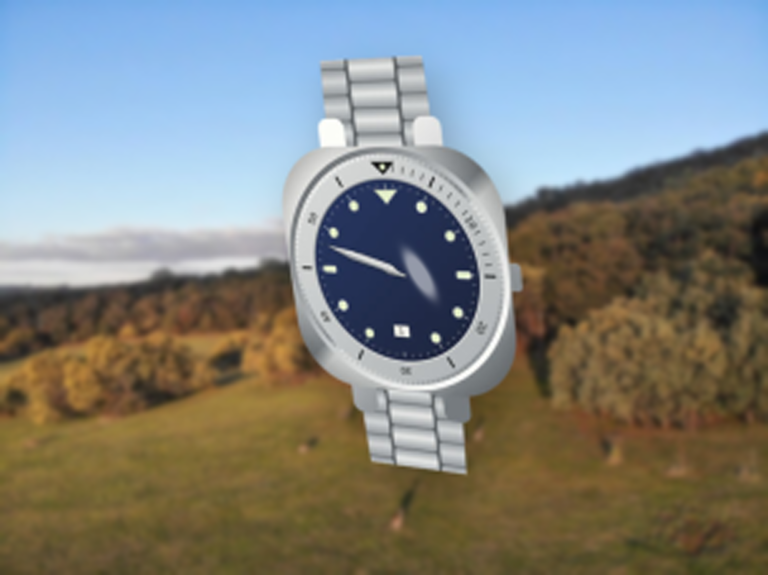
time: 9:48
